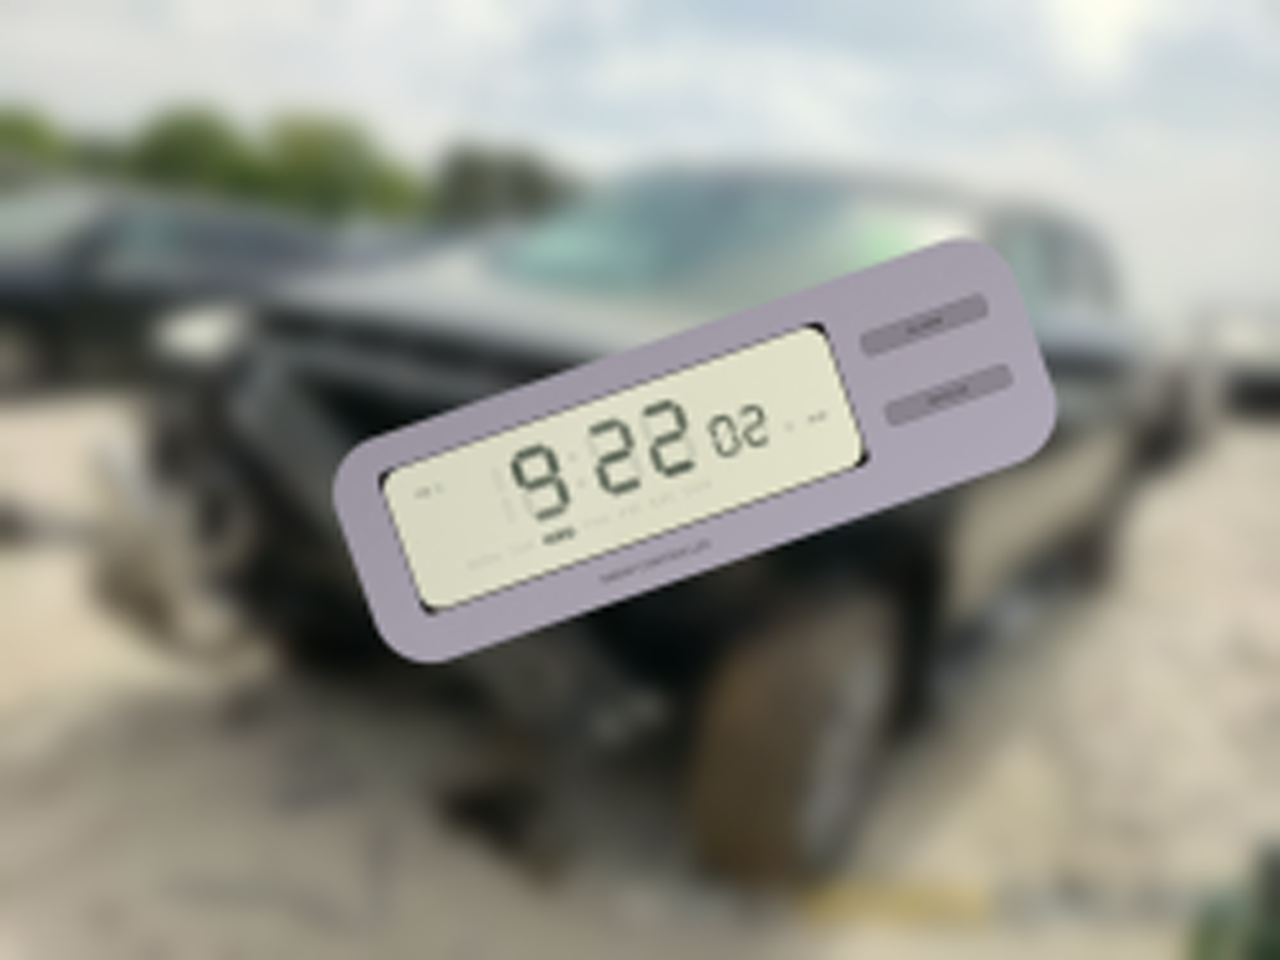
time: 9:22:02
